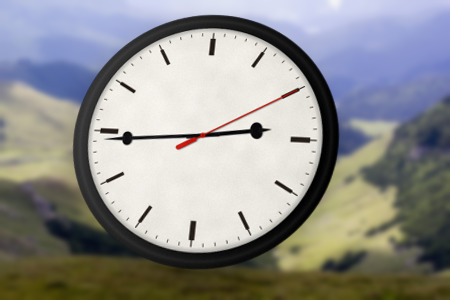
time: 2:44:10
